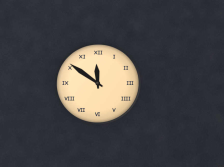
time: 11:51
